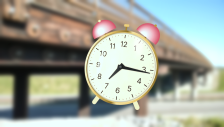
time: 7:16
